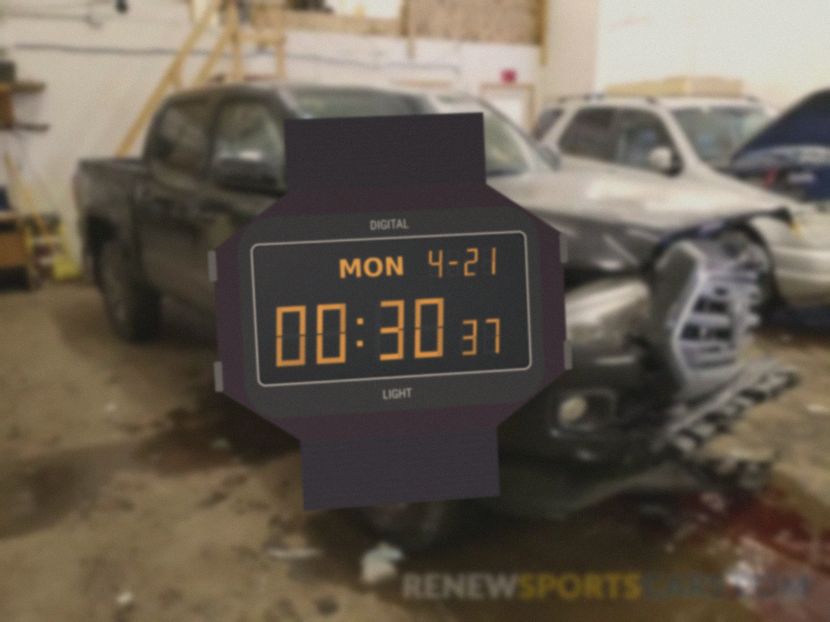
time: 0:30:37
